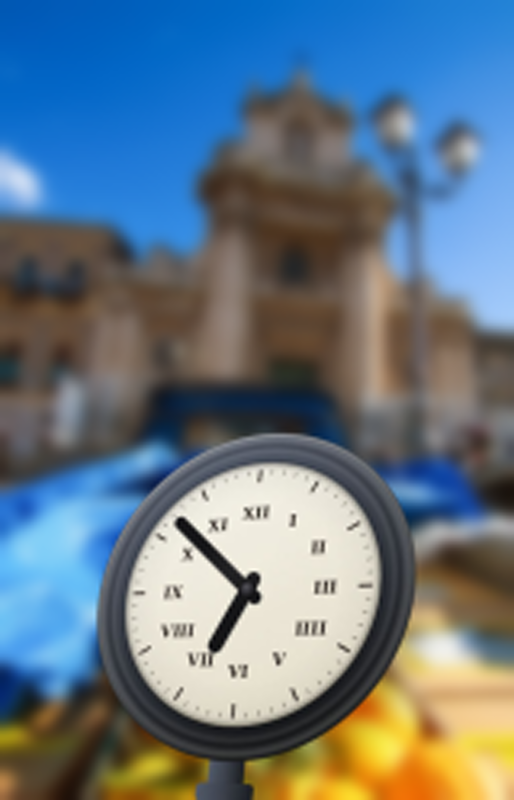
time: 6:52
